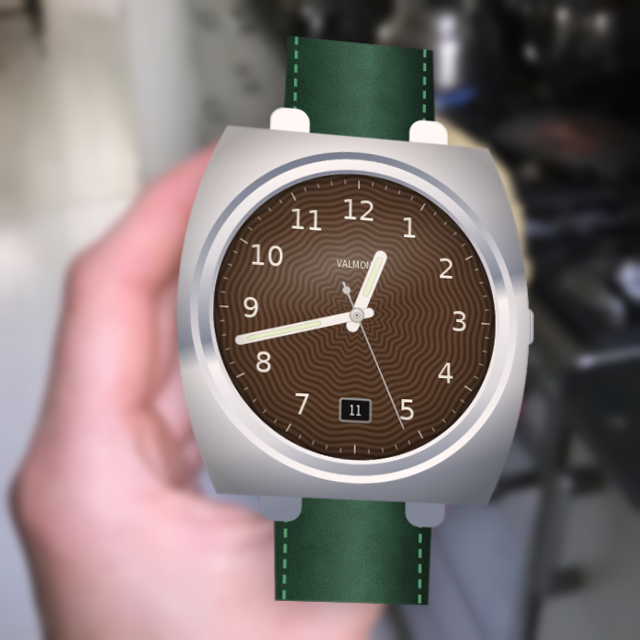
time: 12:42:26
